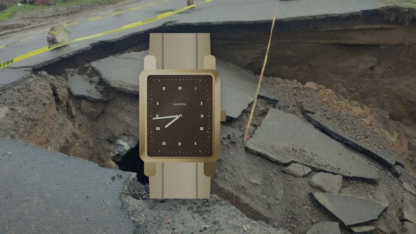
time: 7:44
